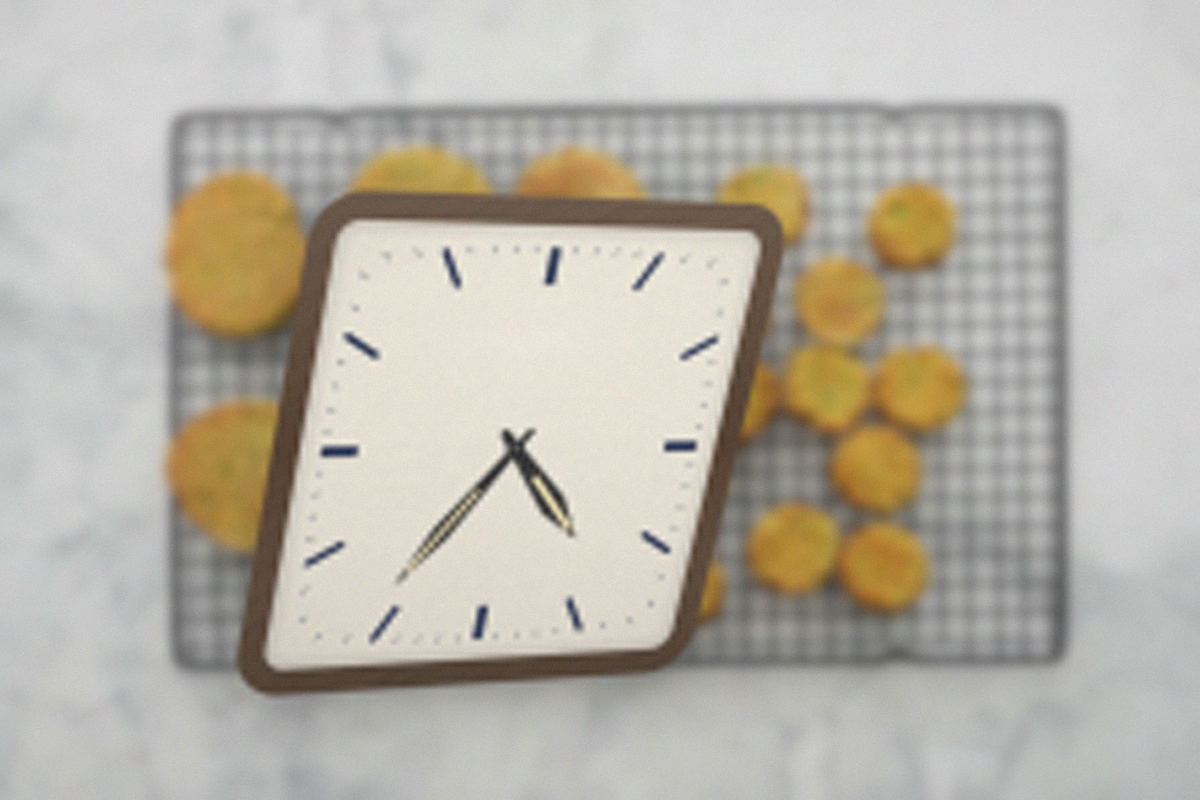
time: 4:36
